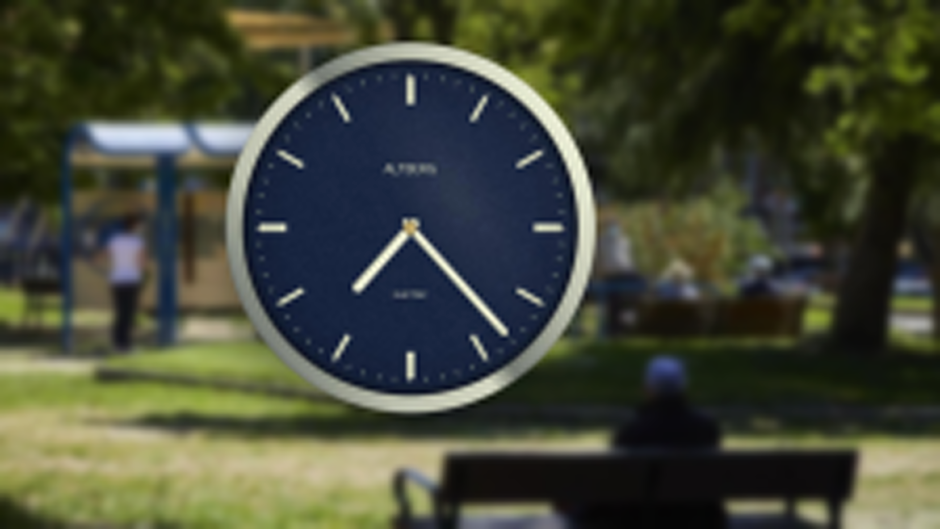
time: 7:23
